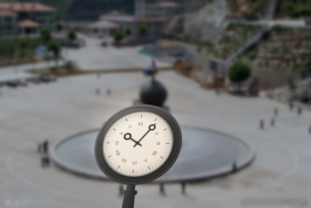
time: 10:06
